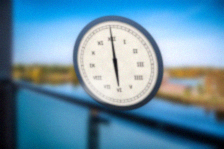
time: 6:00
